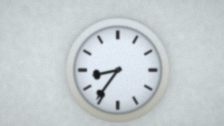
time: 8:36
